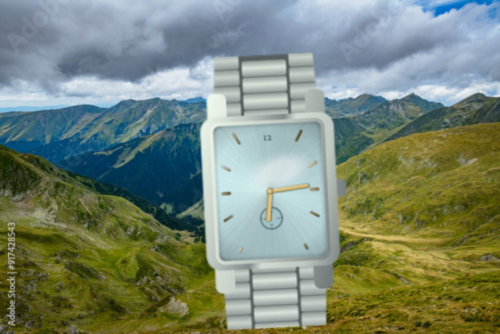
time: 6:14
